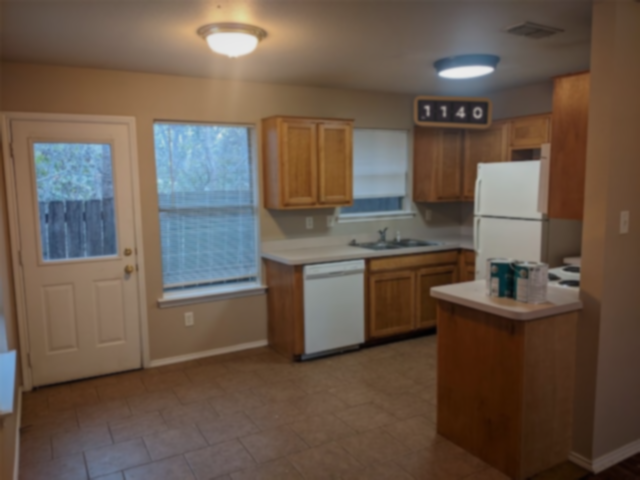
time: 11:40
